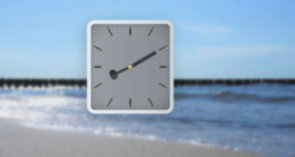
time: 8:10
